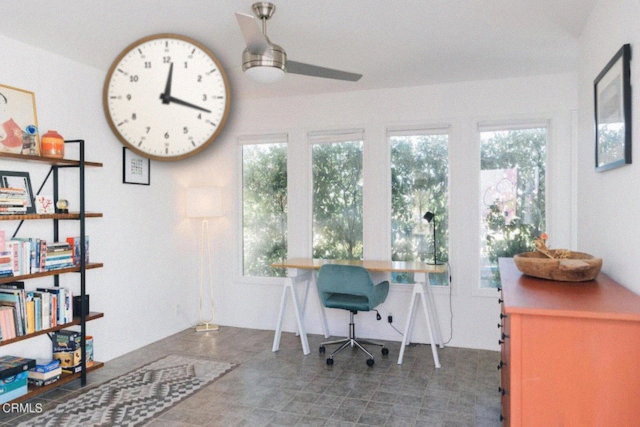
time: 12:18
